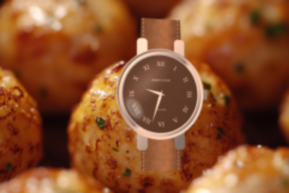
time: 9:33
